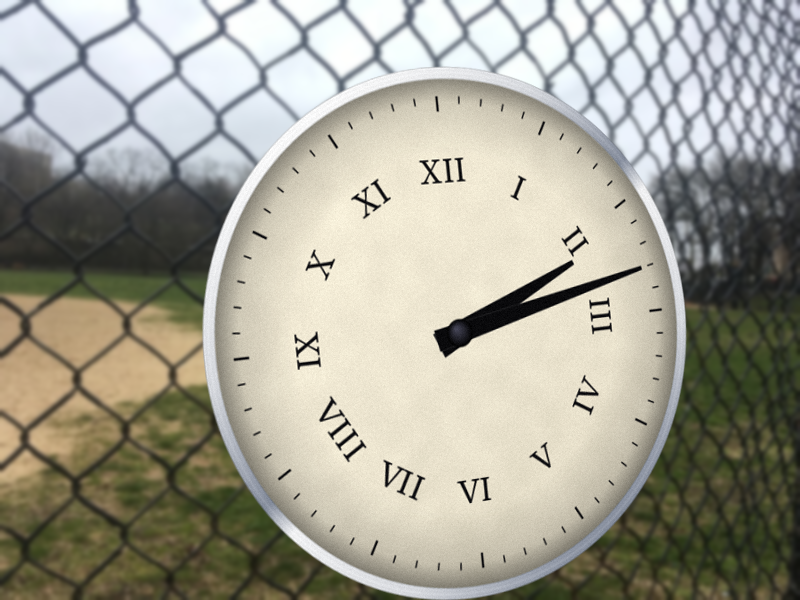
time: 2:13
